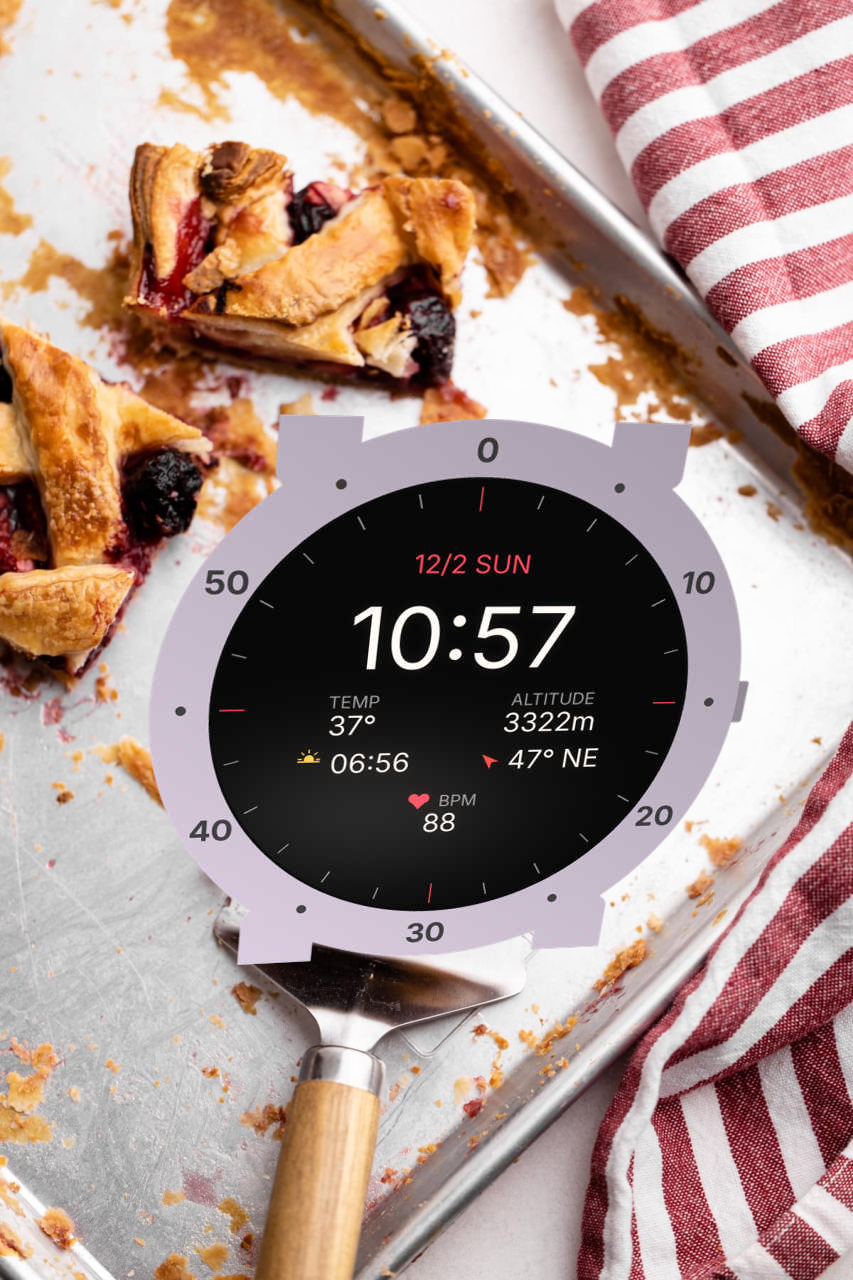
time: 10:57
